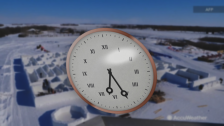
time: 6:26
